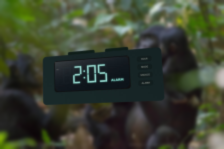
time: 2:05
